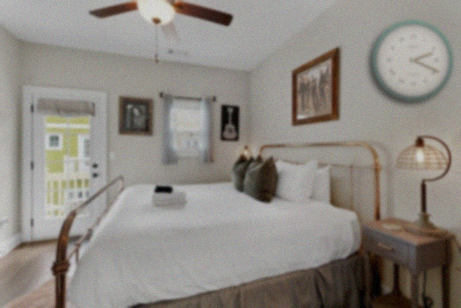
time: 2:19
